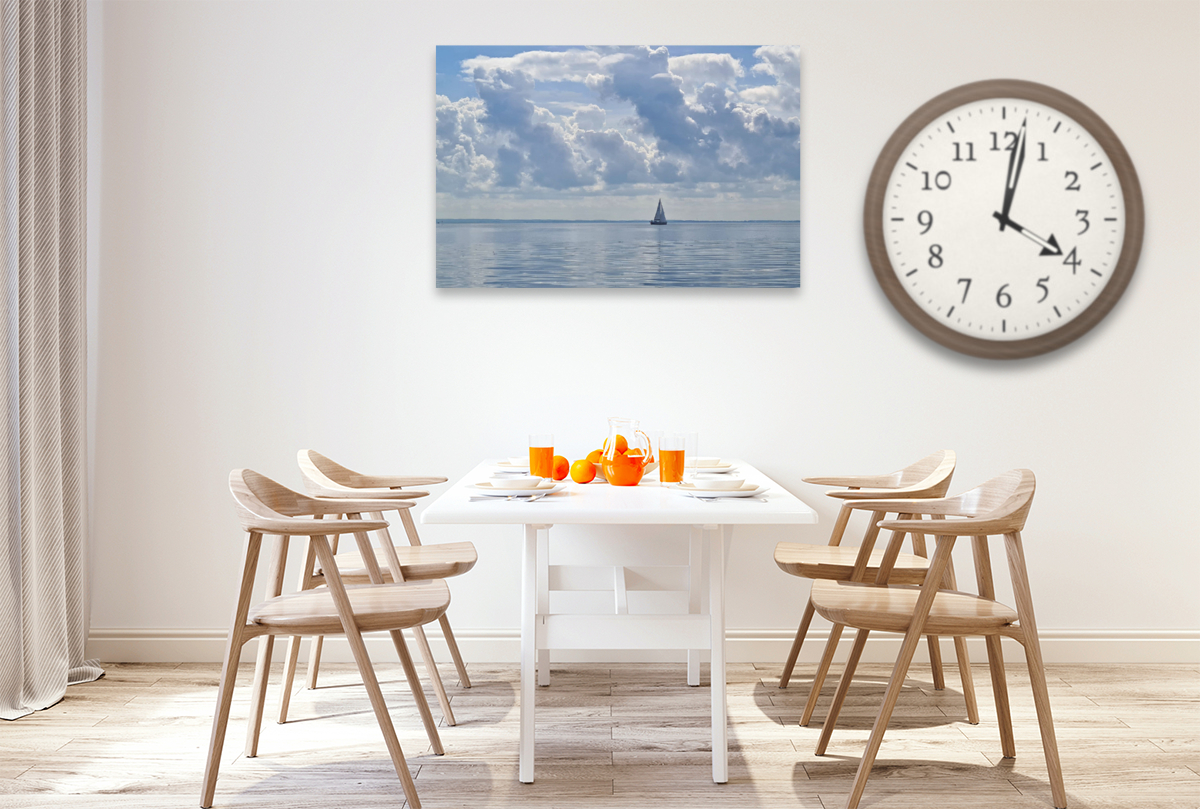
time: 4:02
